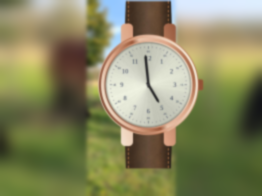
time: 4:59
